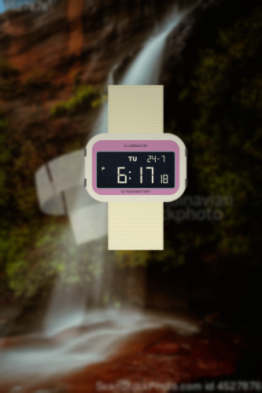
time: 6:17
